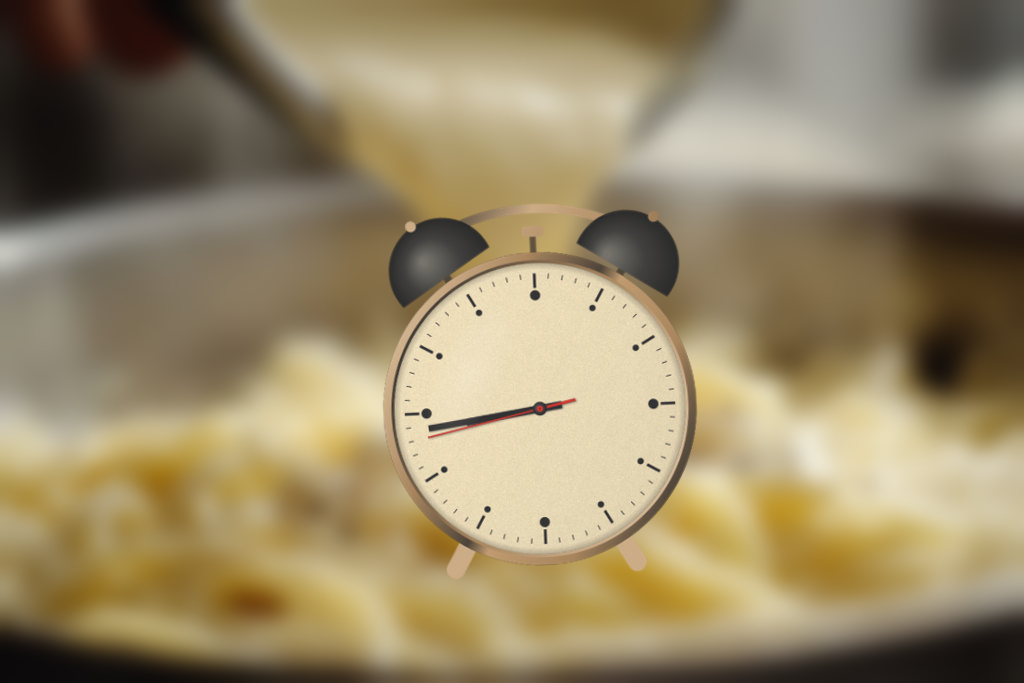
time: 8:43:43
